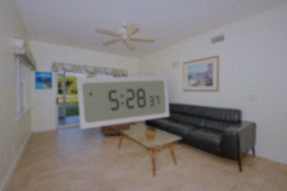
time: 5:28
